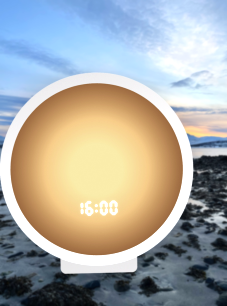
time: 16:00
